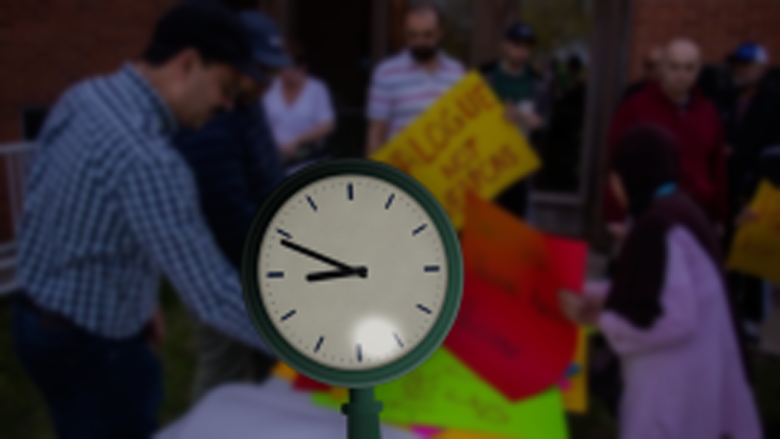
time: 8:49
